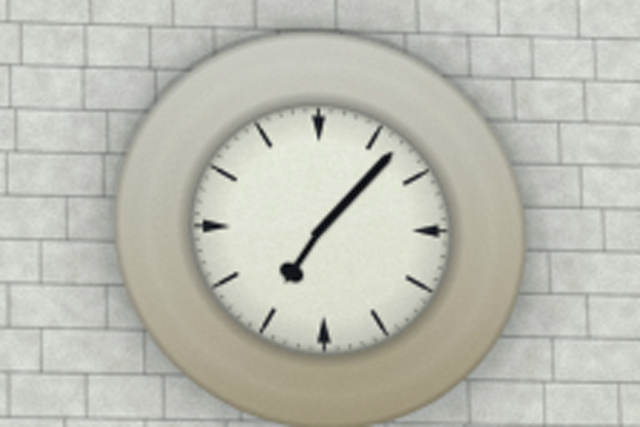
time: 7:07
